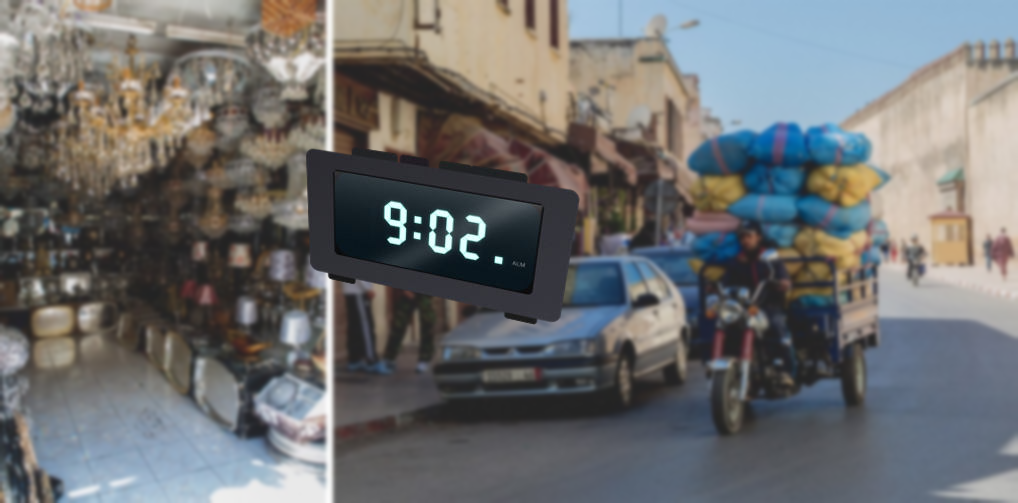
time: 9:02
